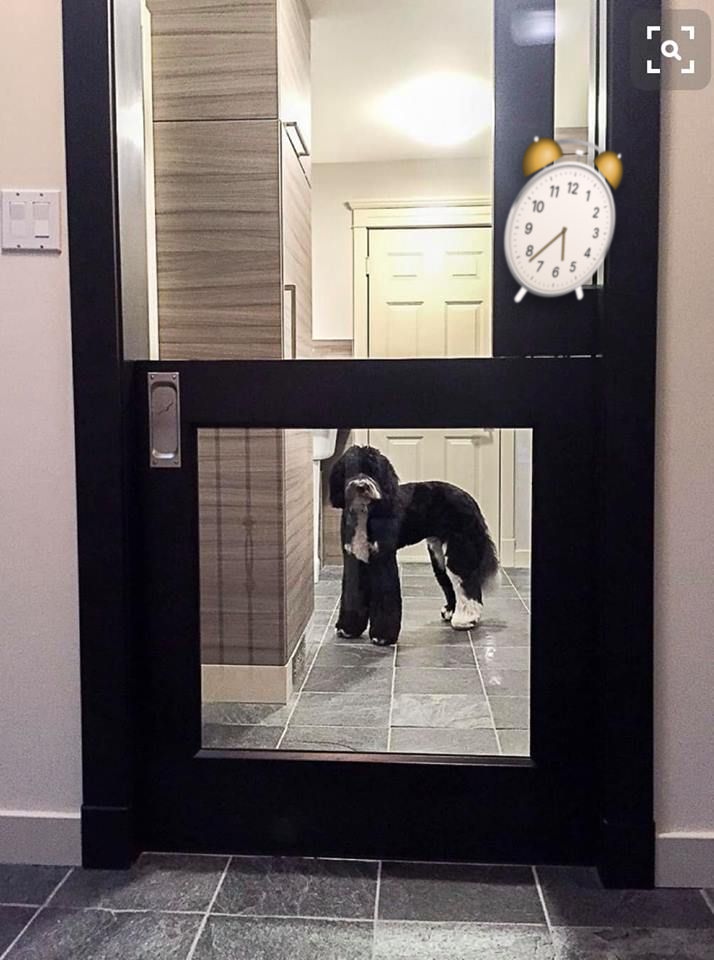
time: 5:38
